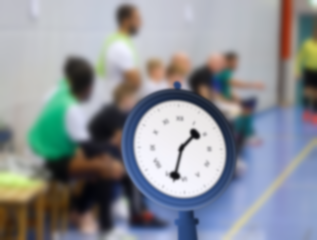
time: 1:33
